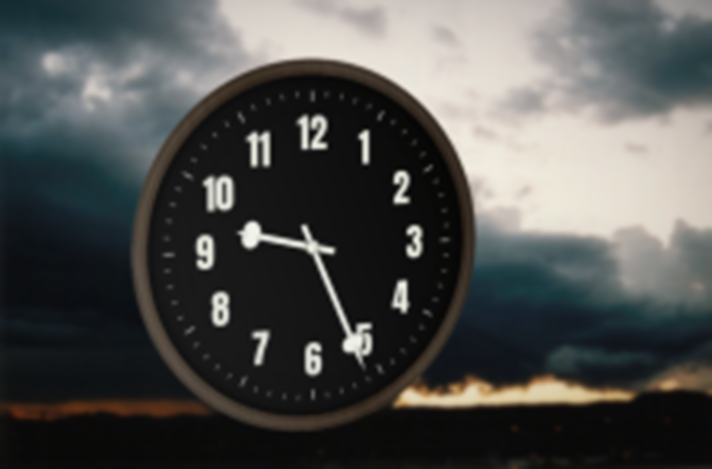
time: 9:26
